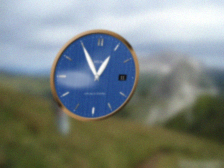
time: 12:55
